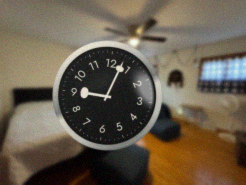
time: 9:03
